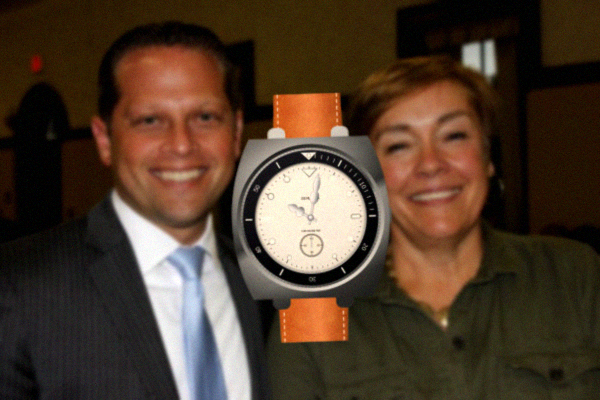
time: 10:02
